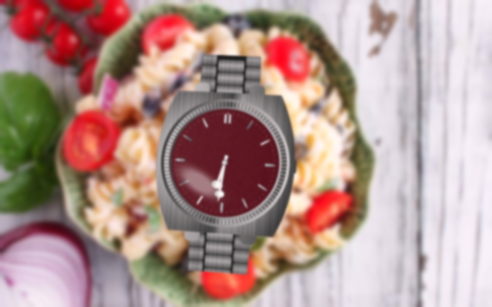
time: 6:31
